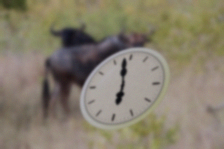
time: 5:58
